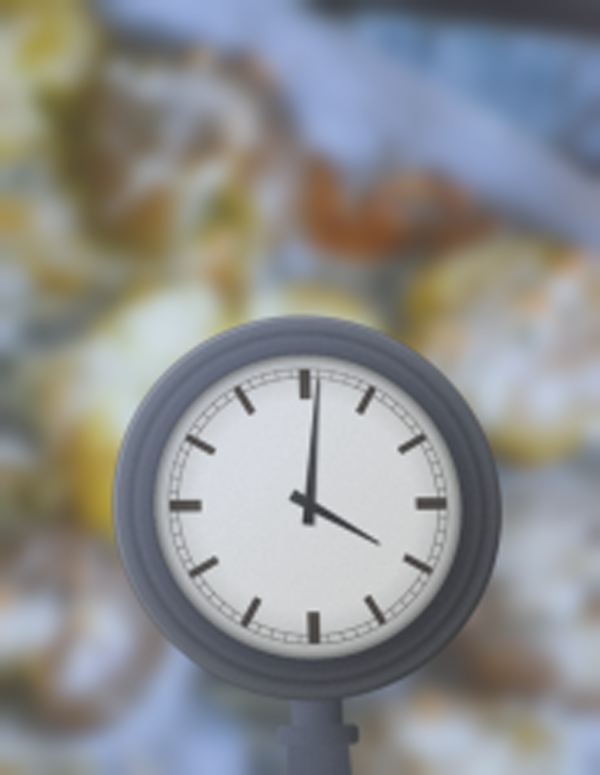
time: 4:01
